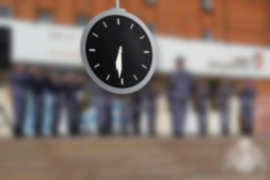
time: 6:31
